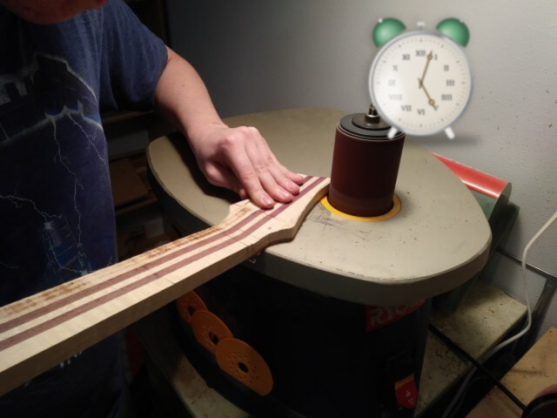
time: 5:03
